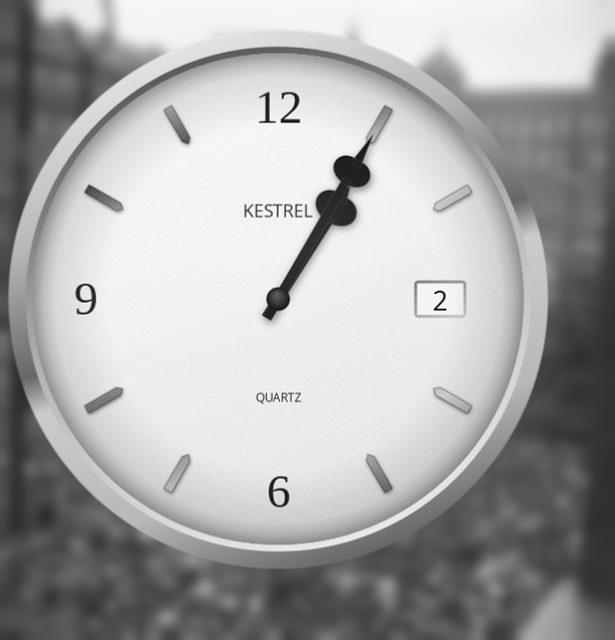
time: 1:05
